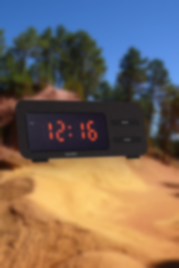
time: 12:16
